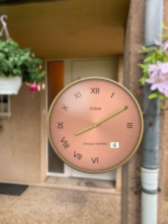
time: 8:10
